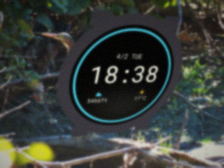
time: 18:38
